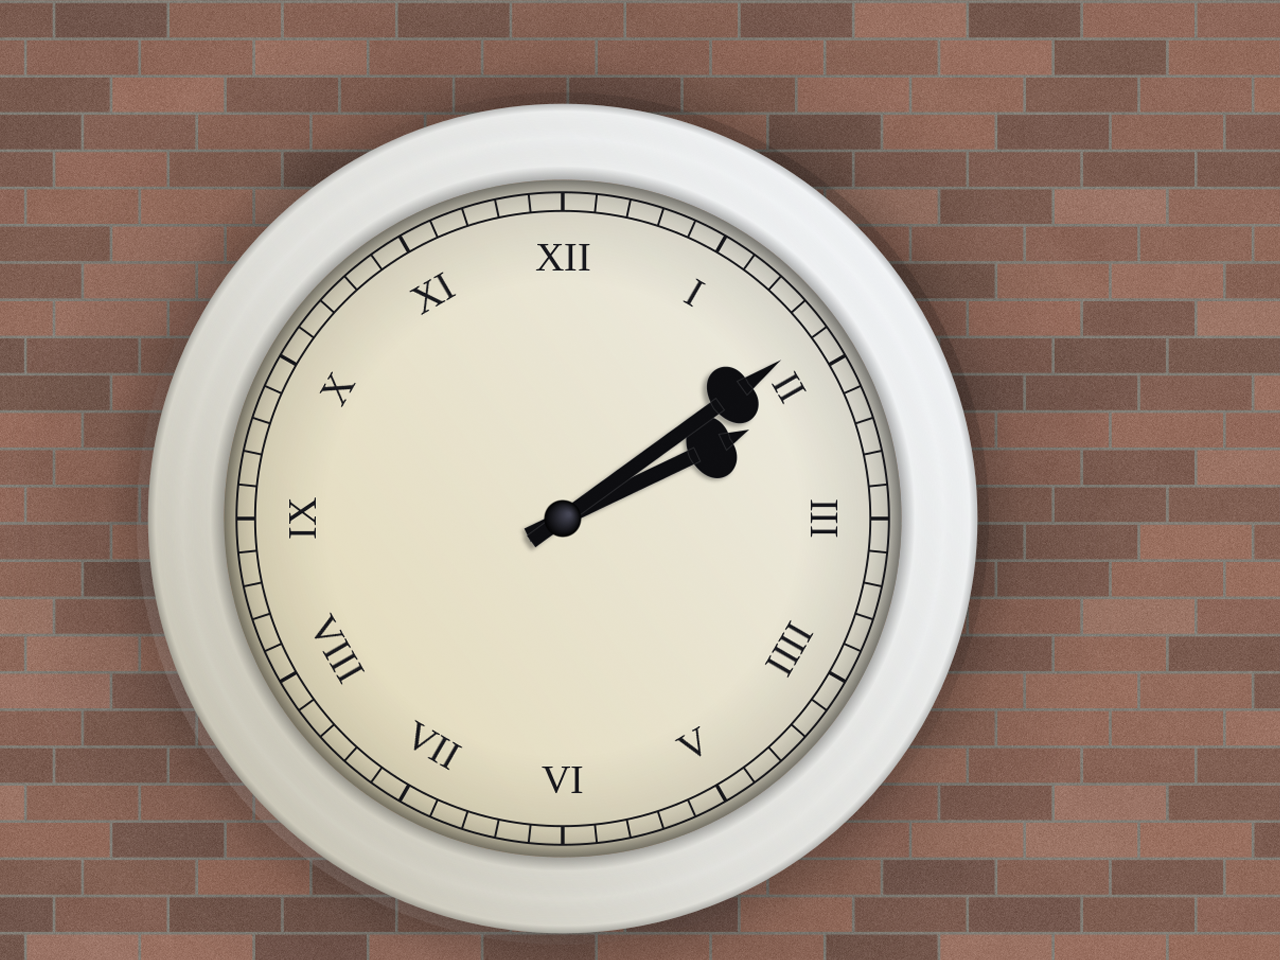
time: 2:09
